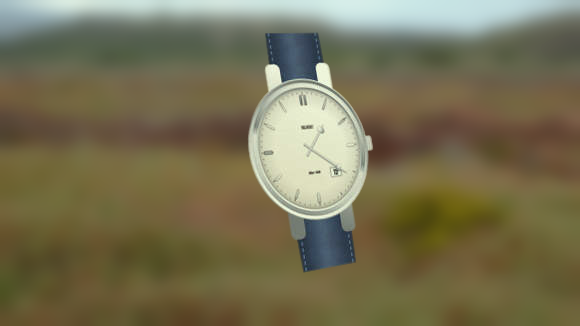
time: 1:21
